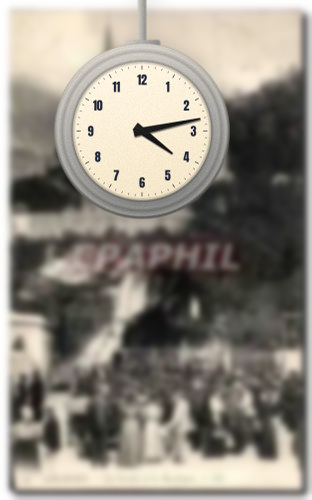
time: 4:13
